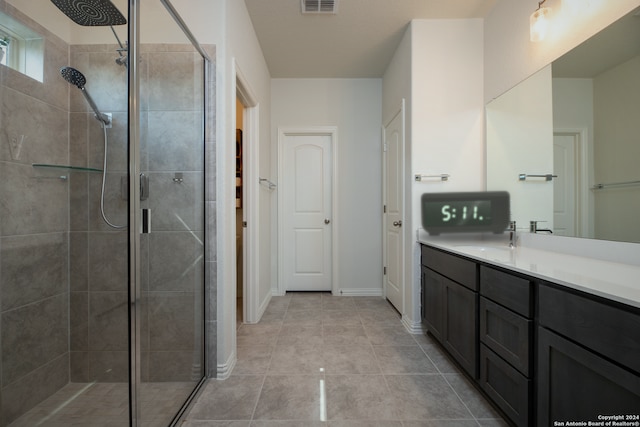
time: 5:11
